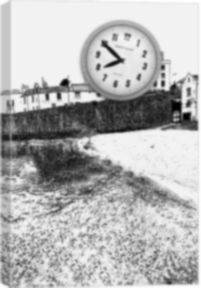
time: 7:50
